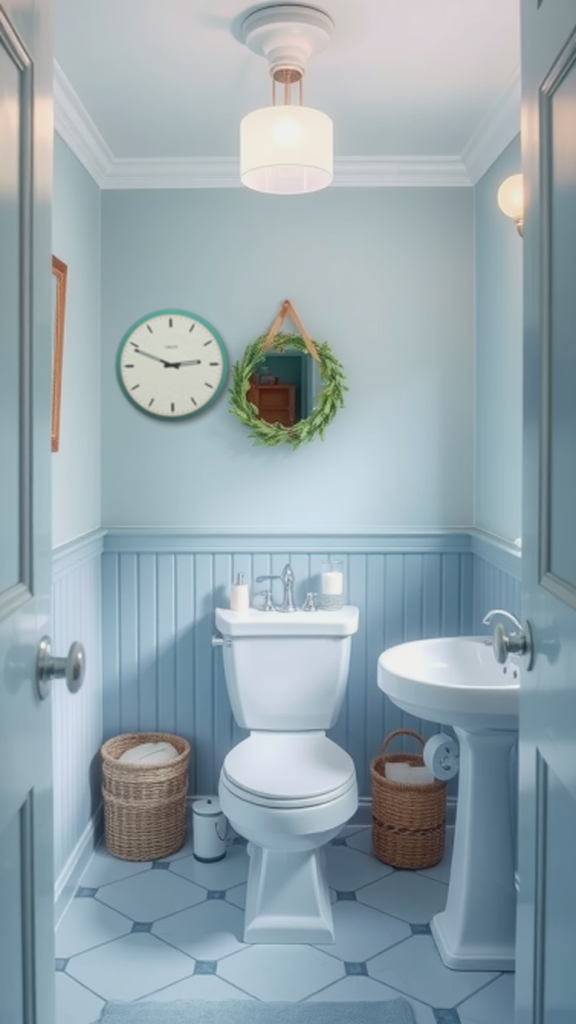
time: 2:49
